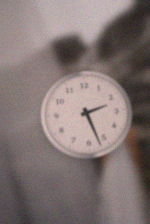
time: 2:27
